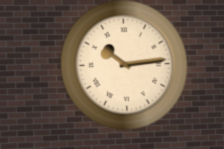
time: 10:14
